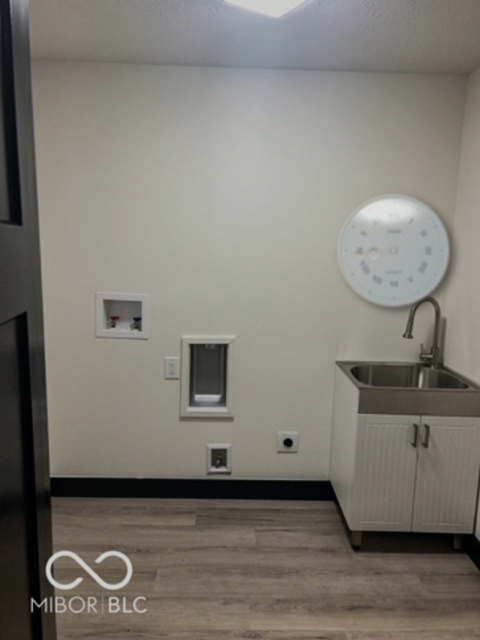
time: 8:44
